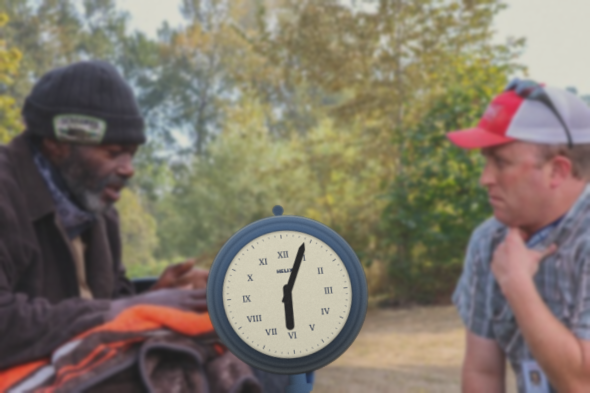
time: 6:04
